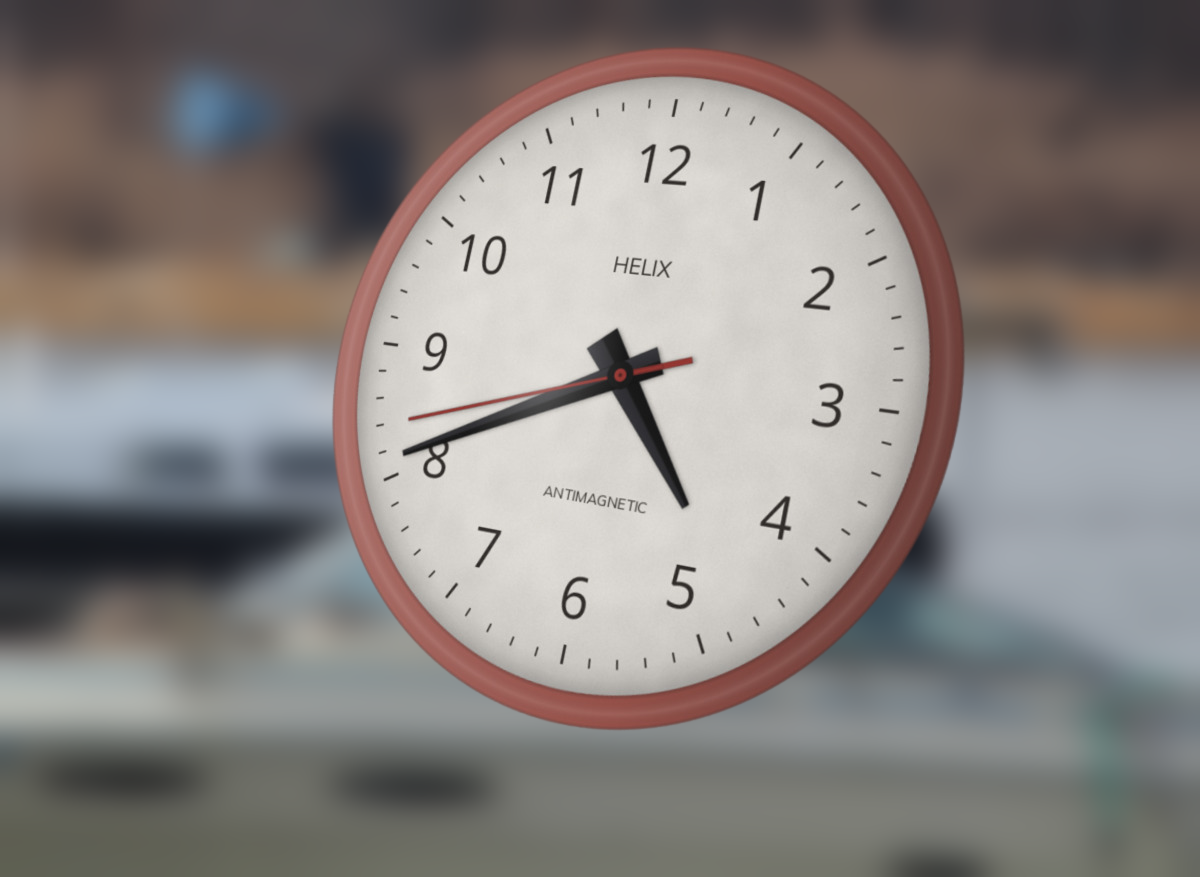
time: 4:40:42
